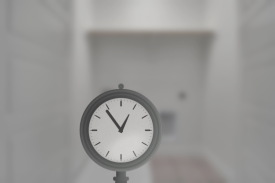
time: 12:54
